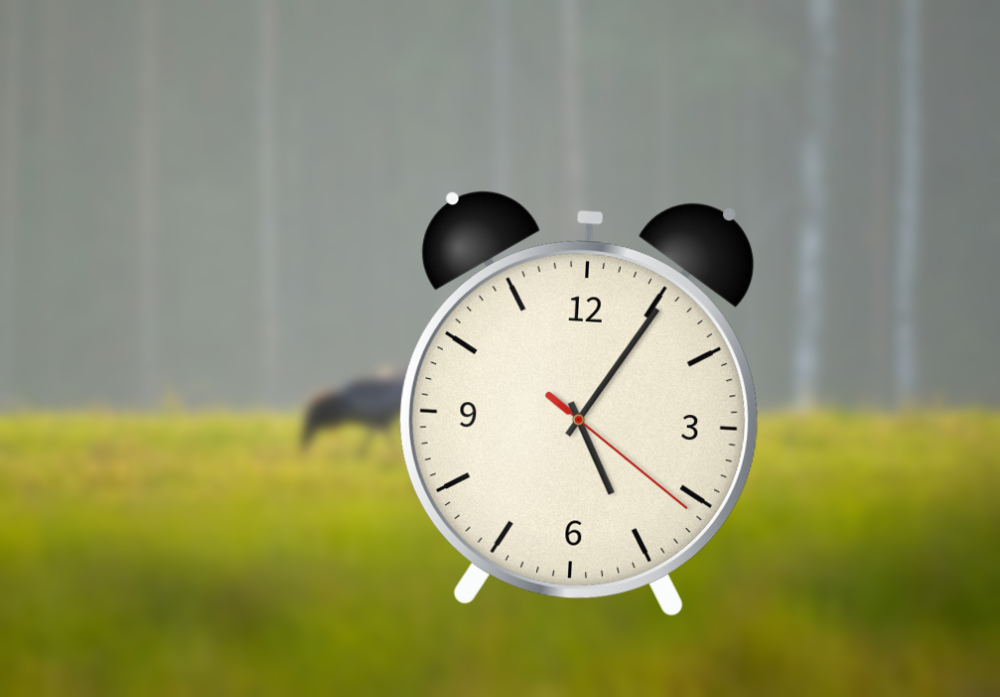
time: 5:05:21
